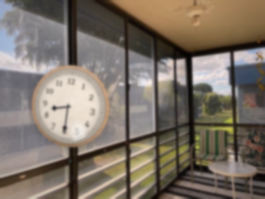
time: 8:30
